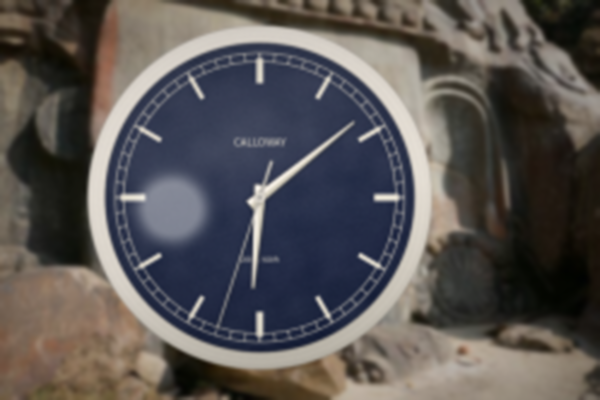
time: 6:08:33
